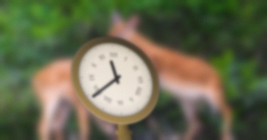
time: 11:39
